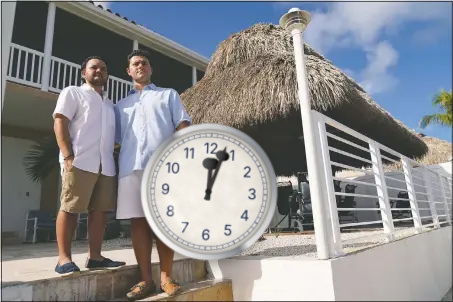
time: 12:03
